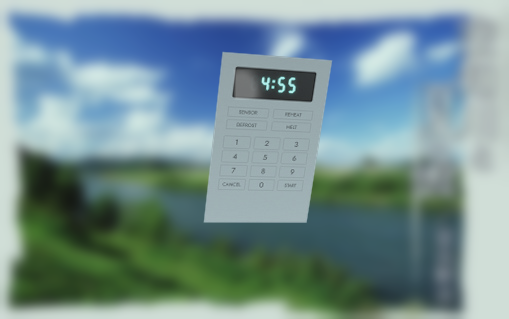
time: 4:55
